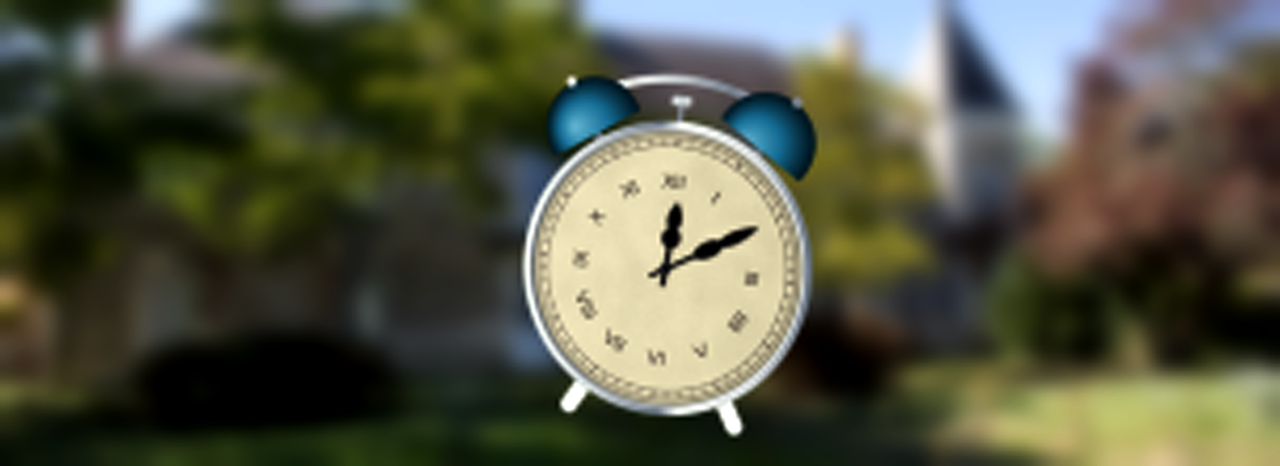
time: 12:10
